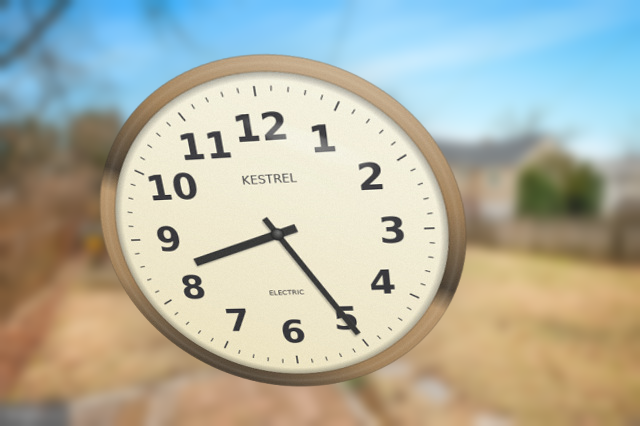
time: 8:25
